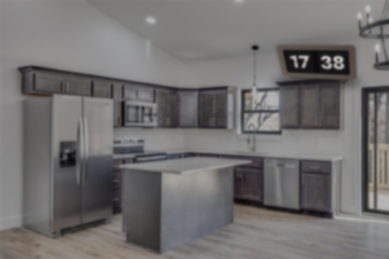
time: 17:38
